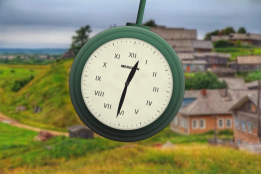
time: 12:31
